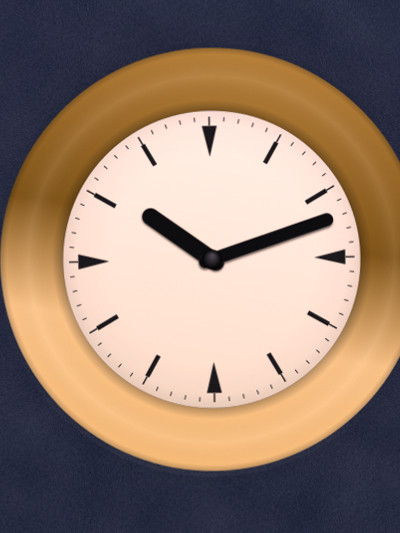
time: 10:12
